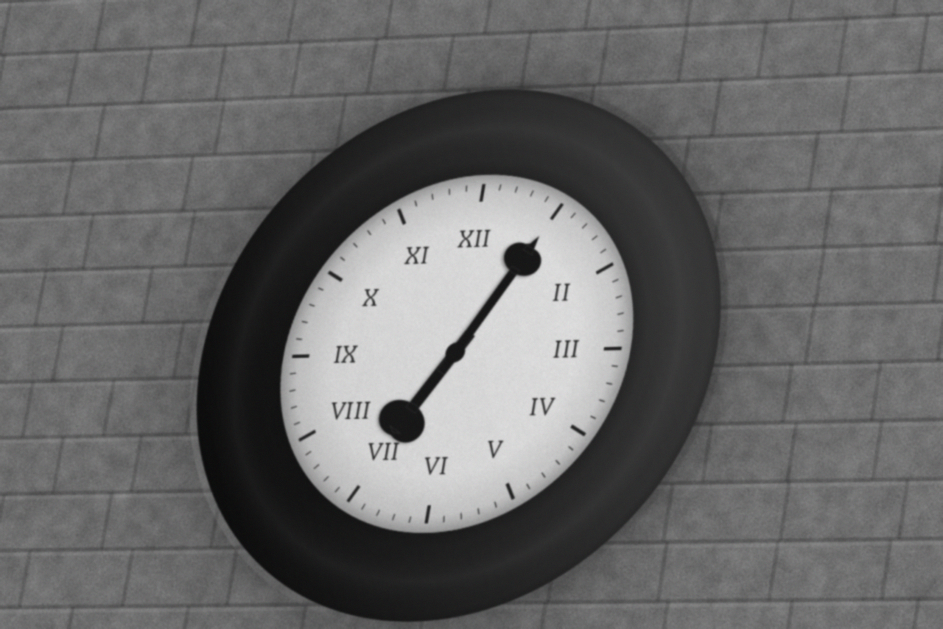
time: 7:05
